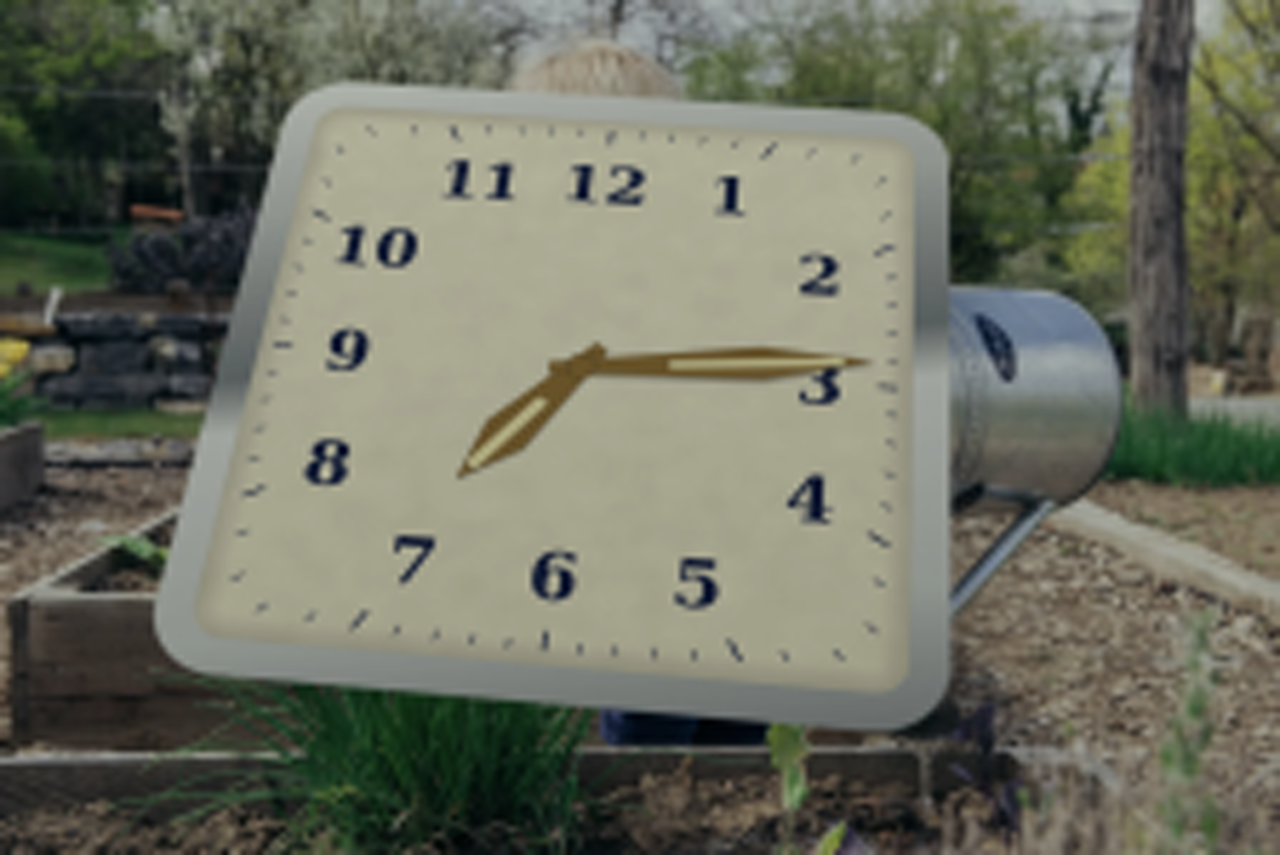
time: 7:14
